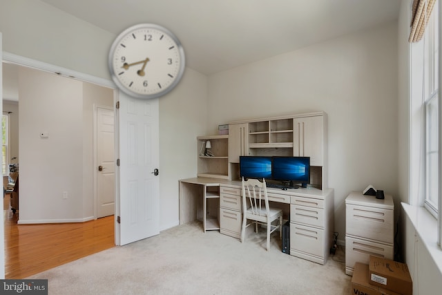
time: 6:42
